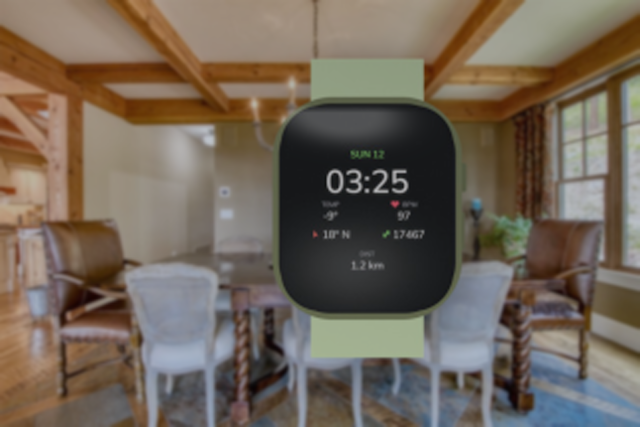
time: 3:25
